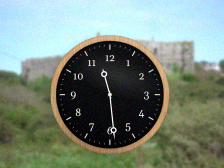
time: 11:29
